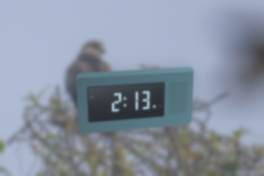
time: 2:13
